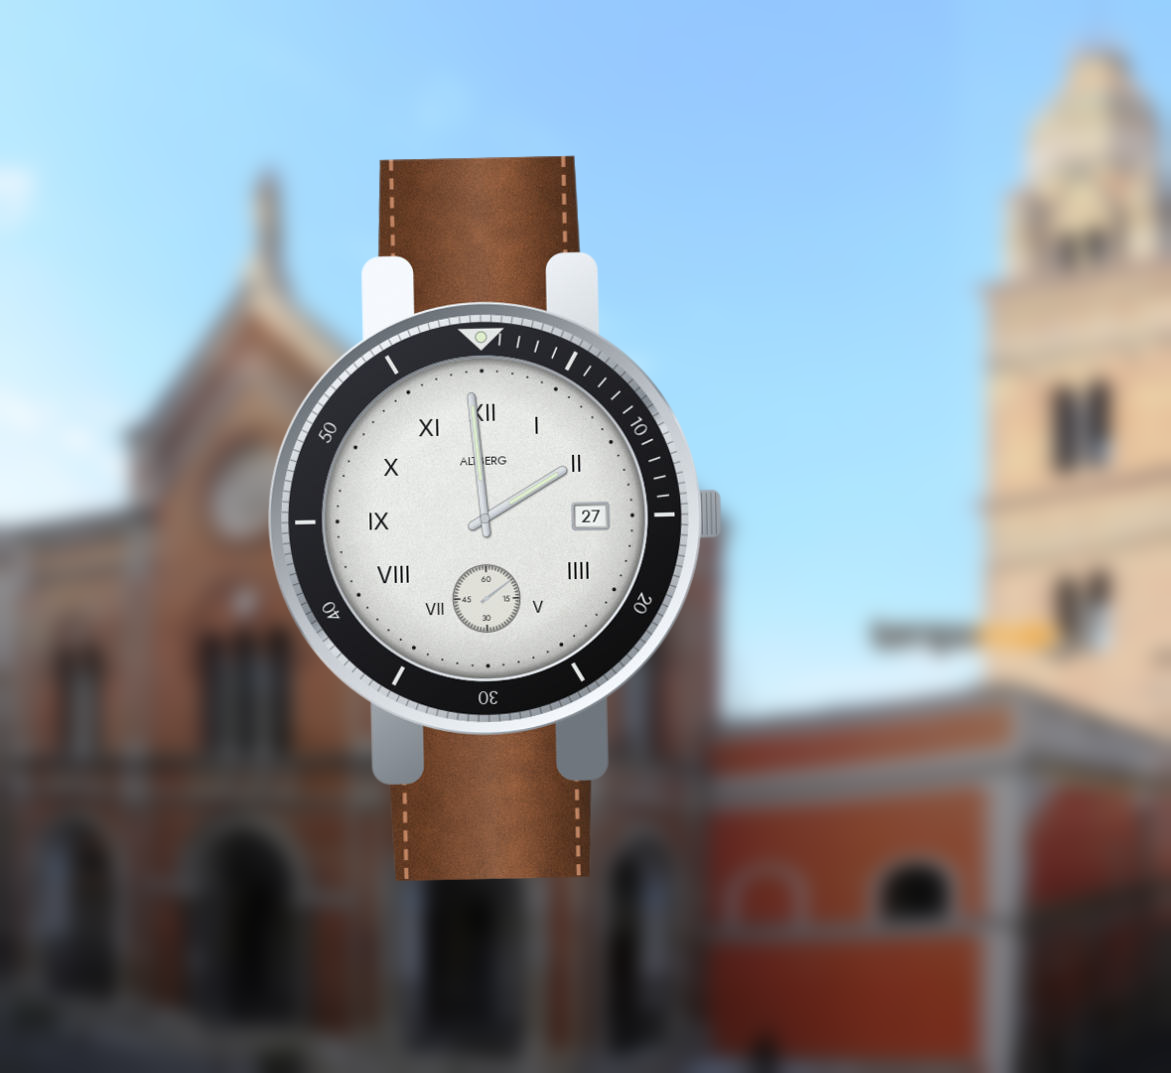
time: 1:59:09
